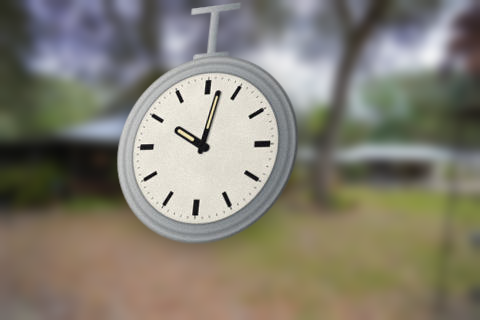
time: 10:02
